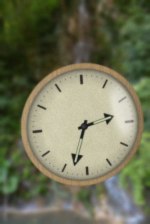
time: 2:33
